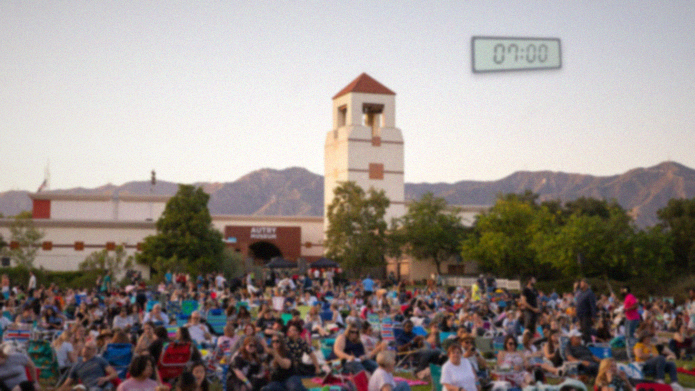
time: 7:00
